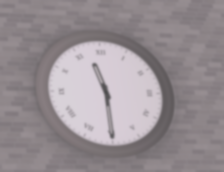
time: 11:30
